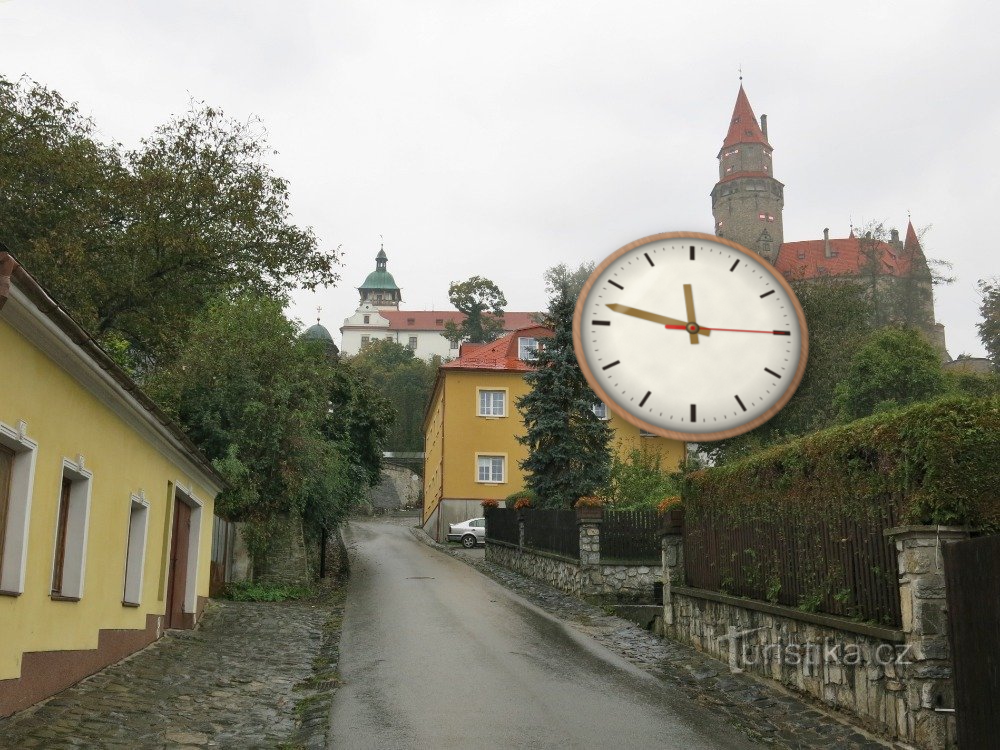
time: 11:47:15
